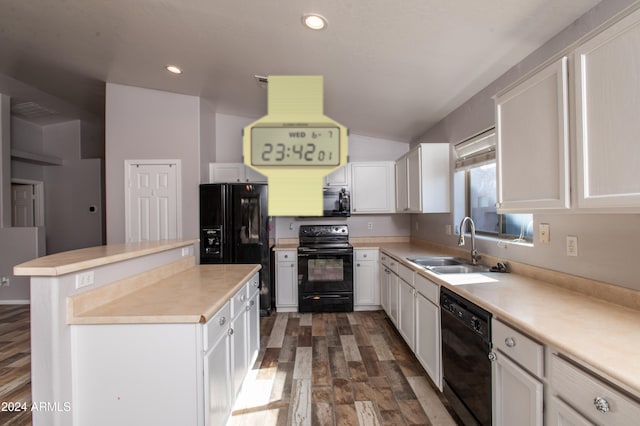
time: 23:42:01
